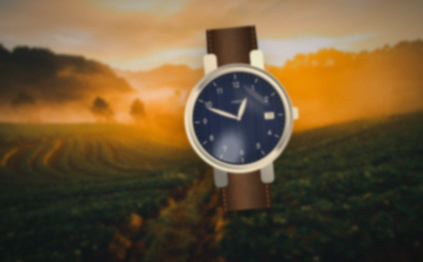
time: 12:49
